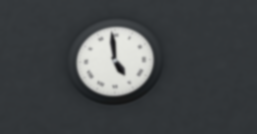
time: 4:59
